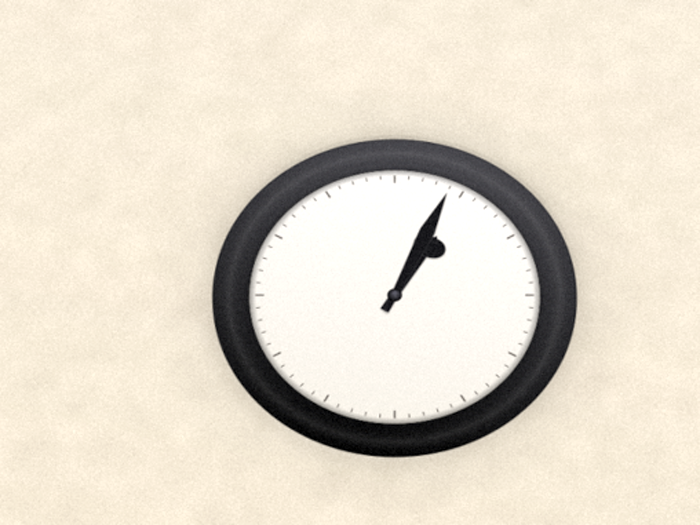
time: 1:04
